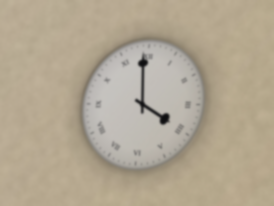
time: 3:59
